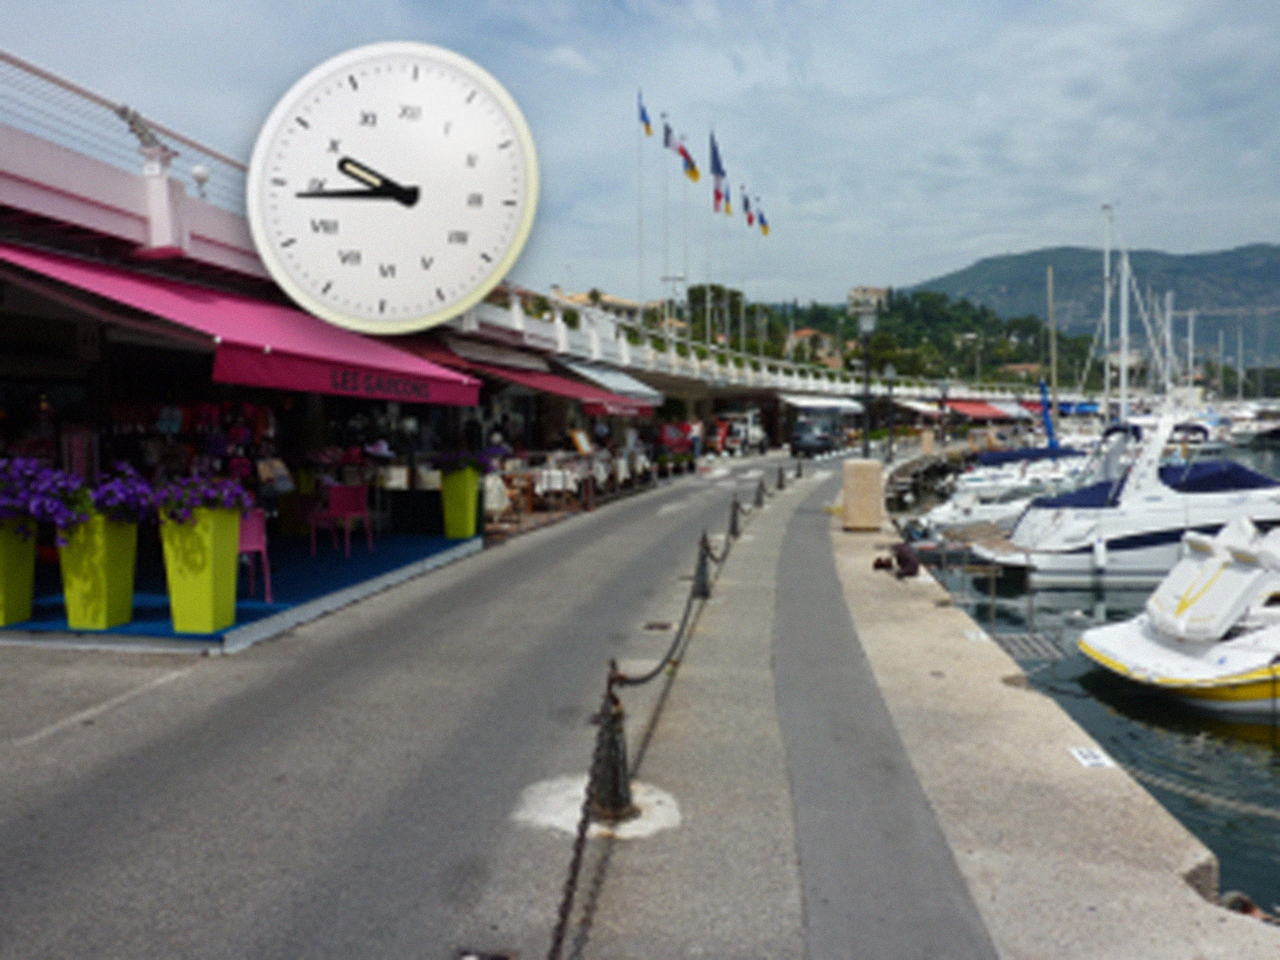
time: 9:44
